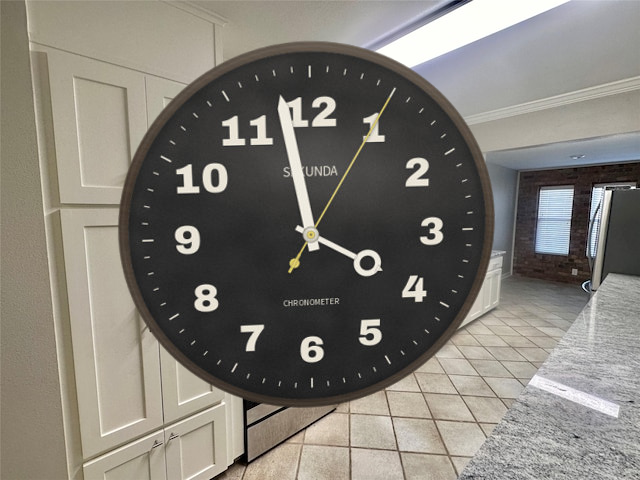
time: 3:58:05
